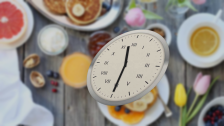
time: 11:30
